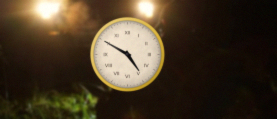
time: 4:50
